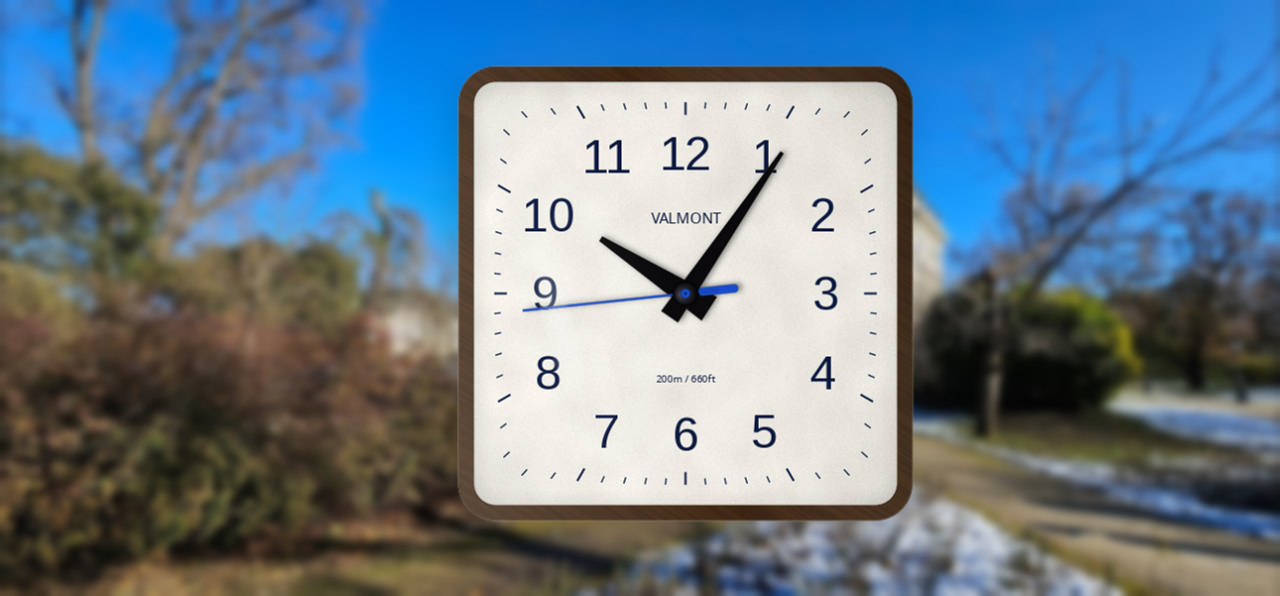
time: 10:05:44
